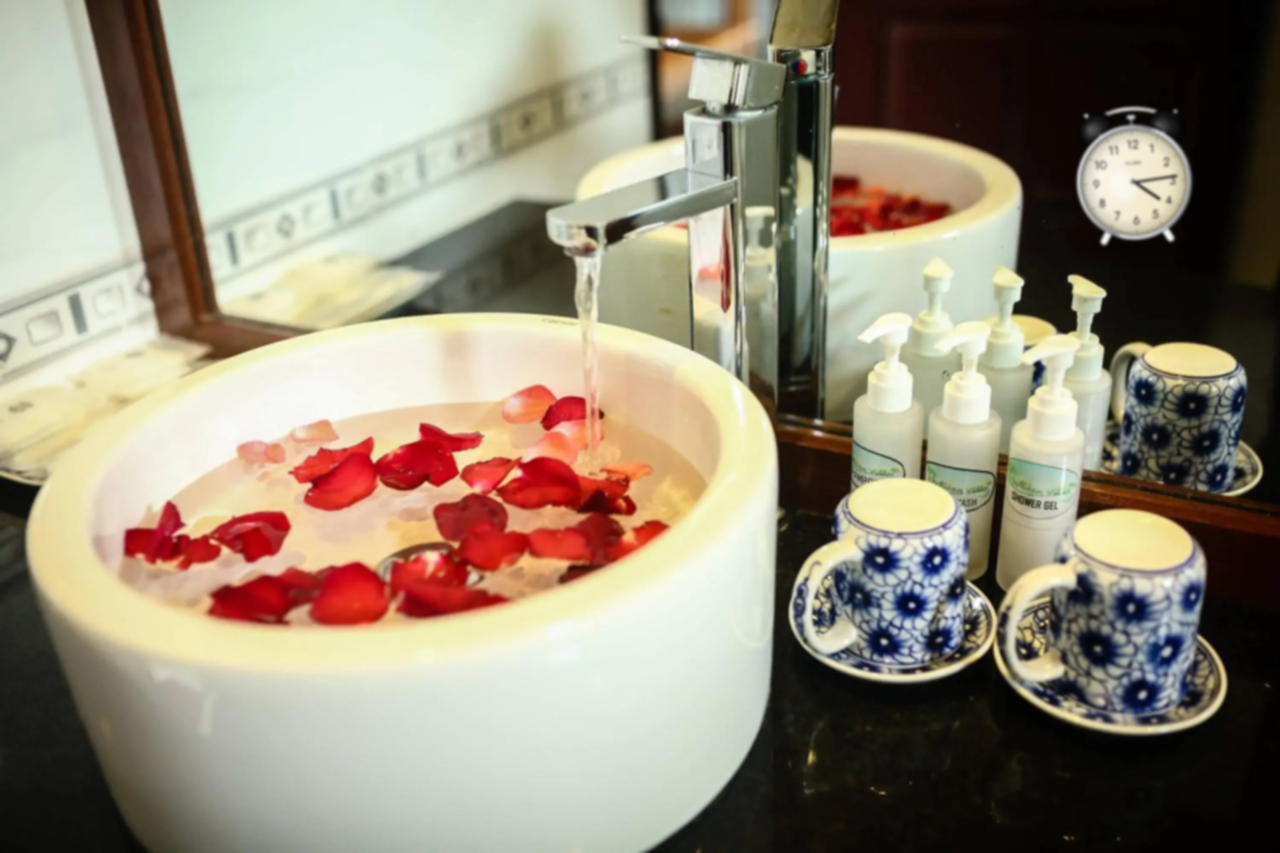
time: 4:14
